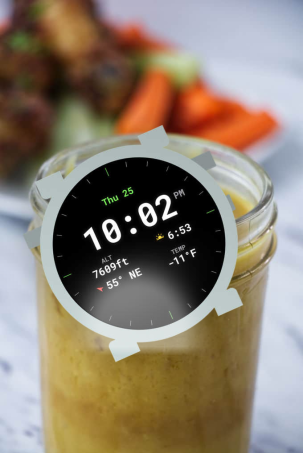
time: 10:02
